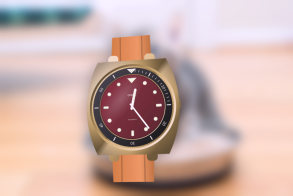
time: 12:24
